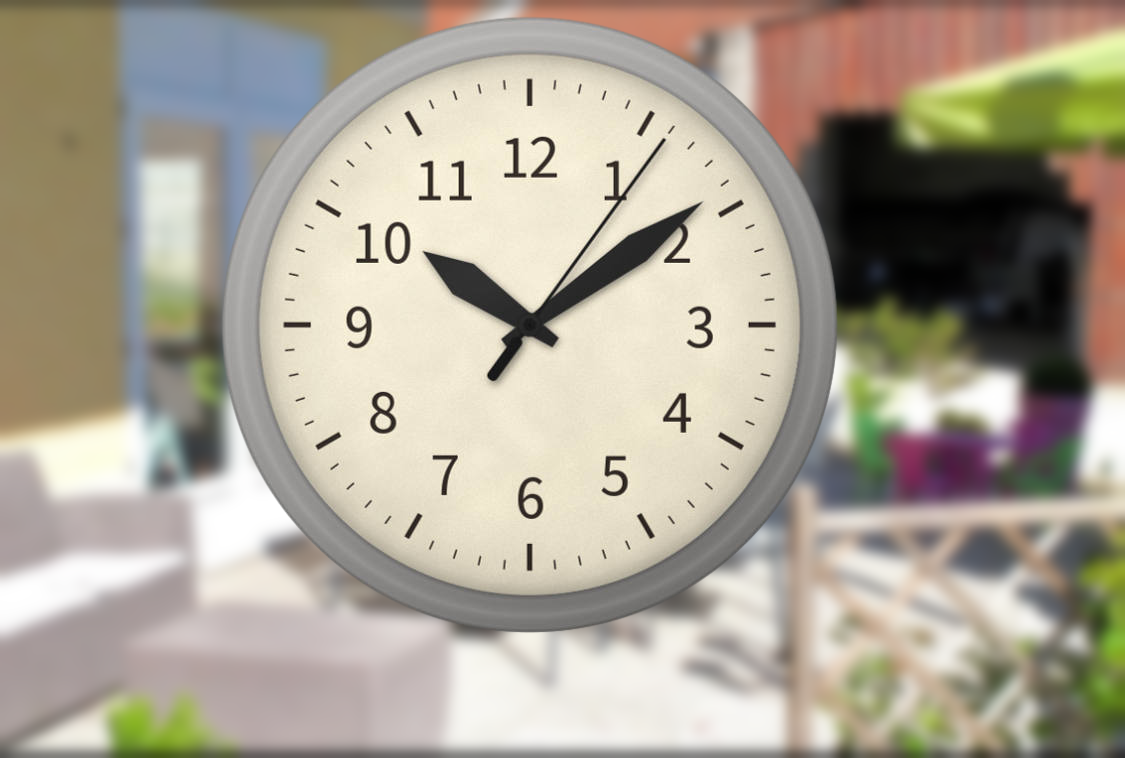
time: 10:09:06
